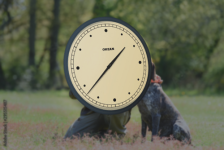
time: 1:38
